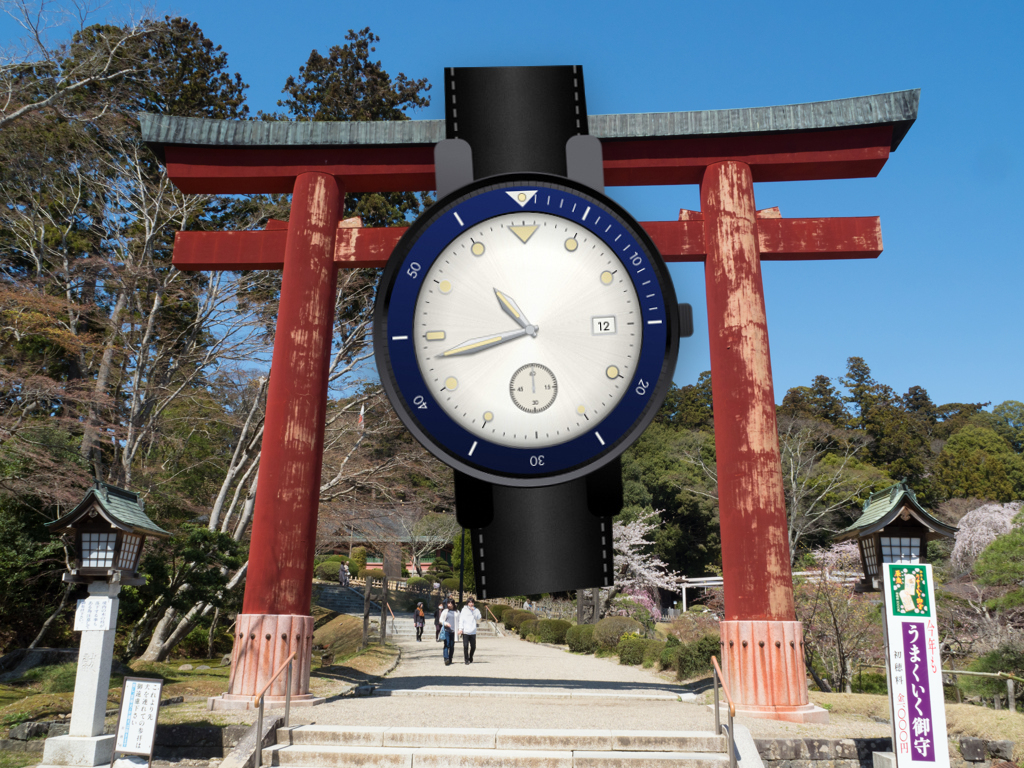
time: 10:43
